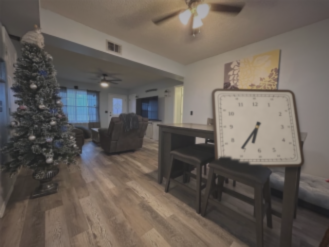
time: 6:36
